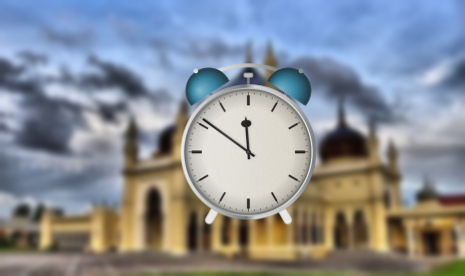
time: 11:51
